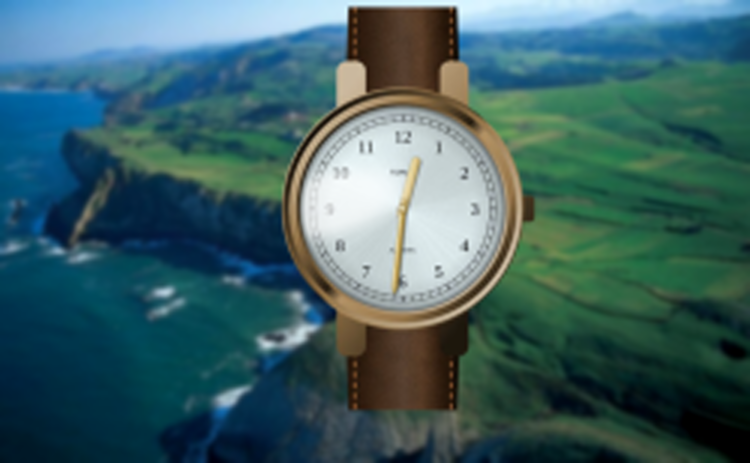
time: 12:31
